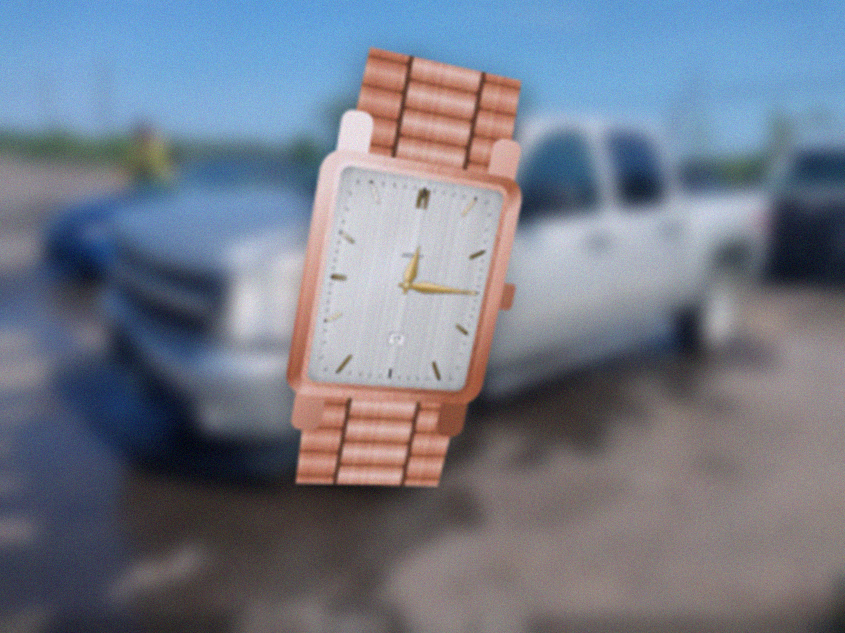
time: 12:15
